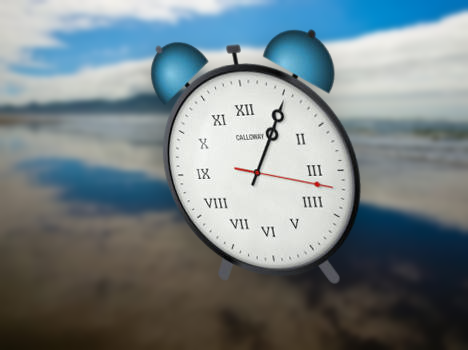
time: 1:05:17
